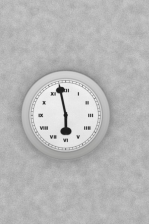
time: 5:58
